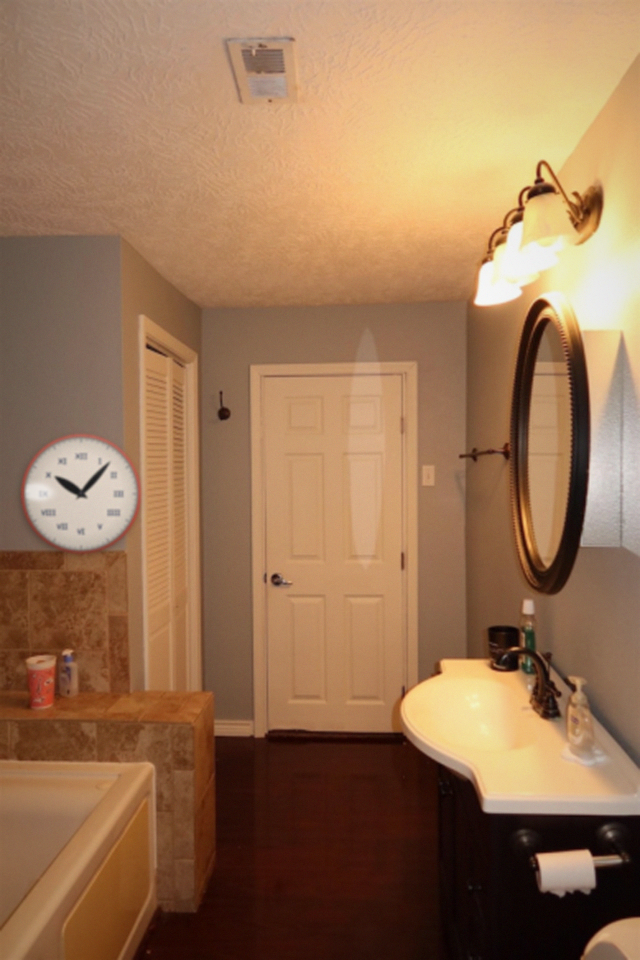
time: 10:07
